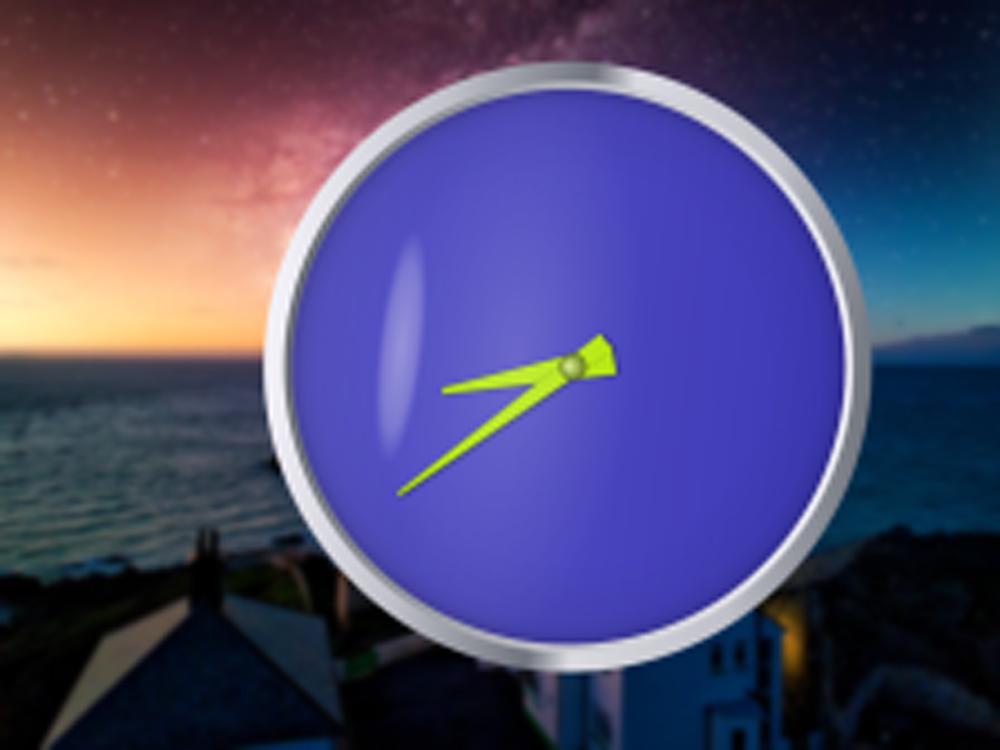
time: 8:39
